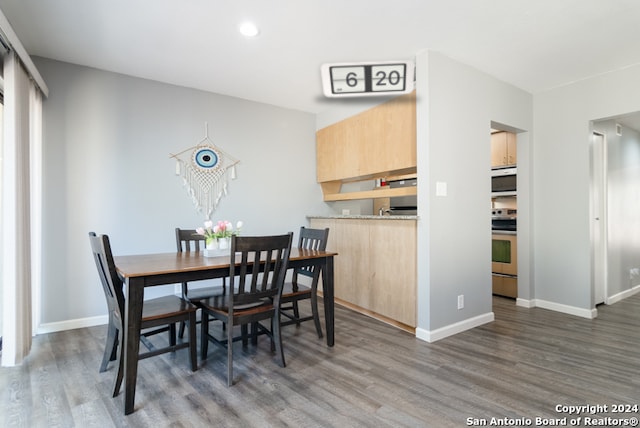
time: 6:20
